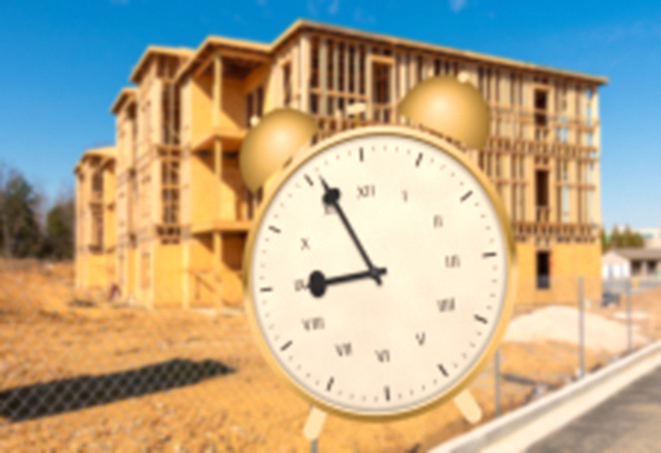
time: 8:56
